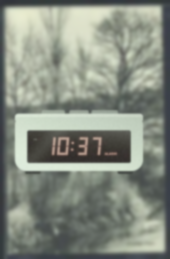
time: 10:37
